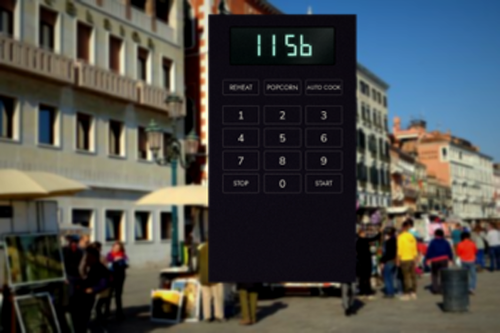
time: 11:56
